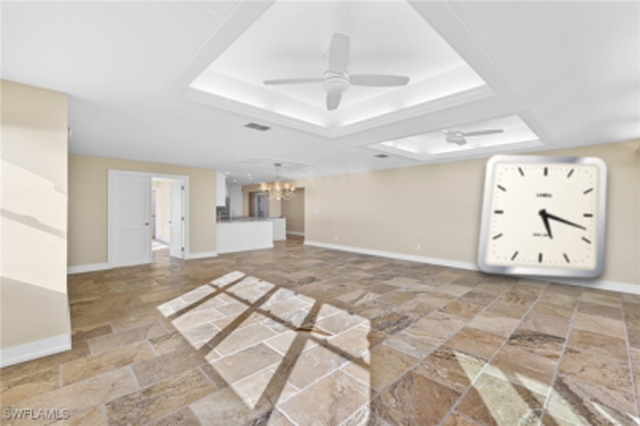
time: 5:18
